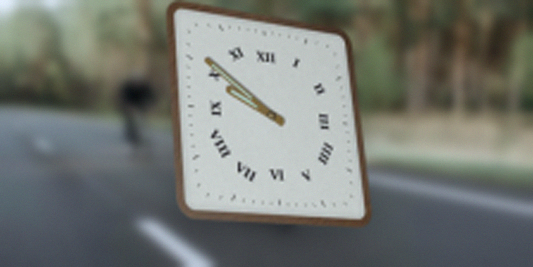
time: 9:51
